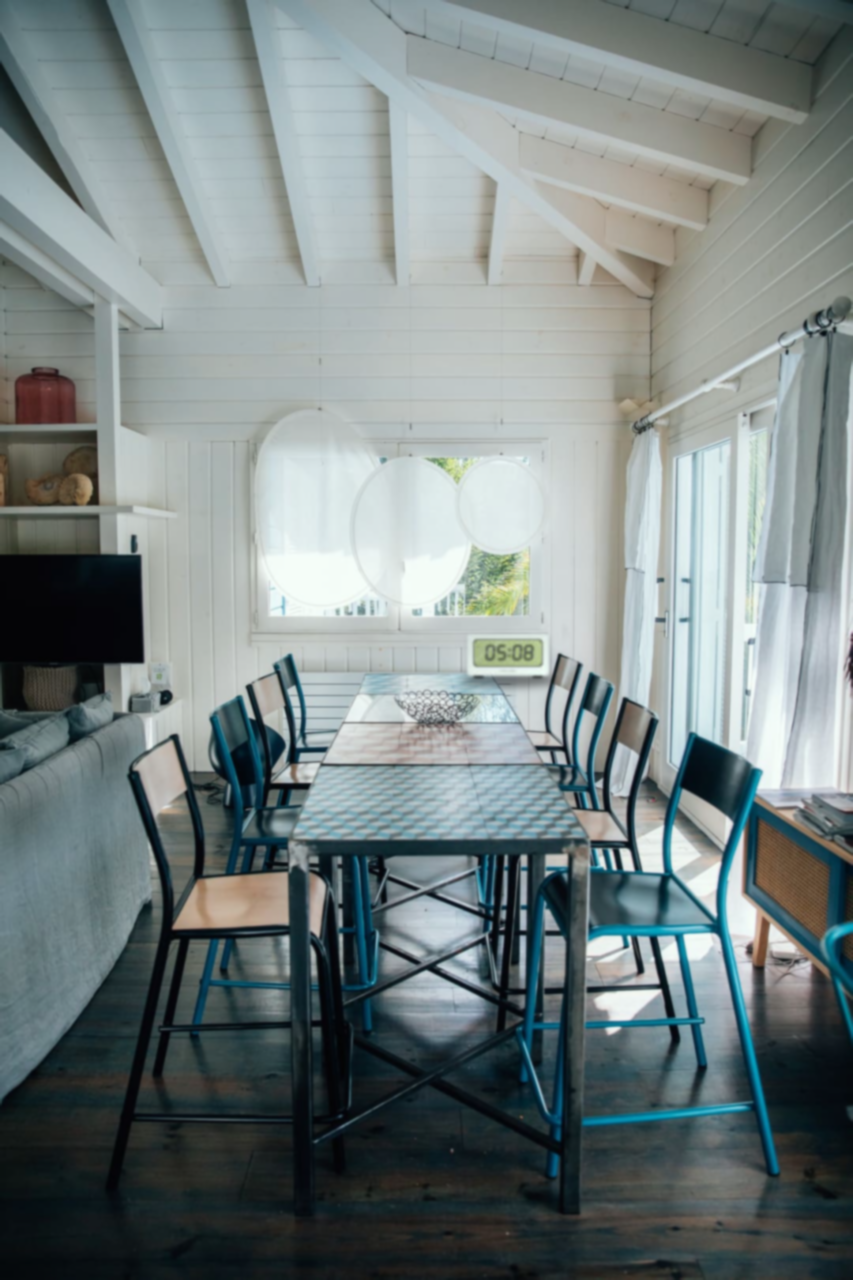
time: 5:08
